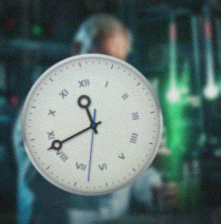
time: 11:42:33
